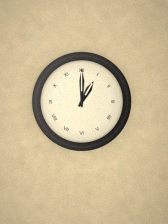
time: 1:00
